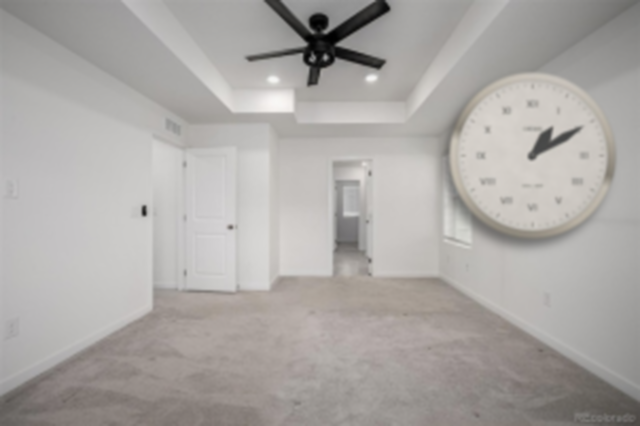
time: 1:10
